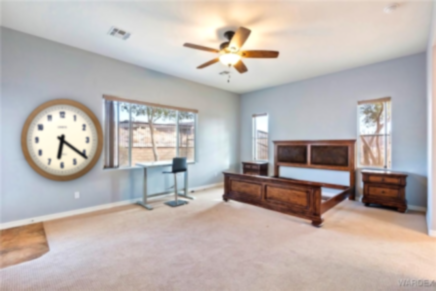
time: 6:21
